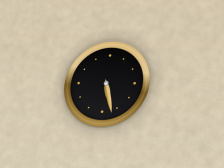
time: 5:27
